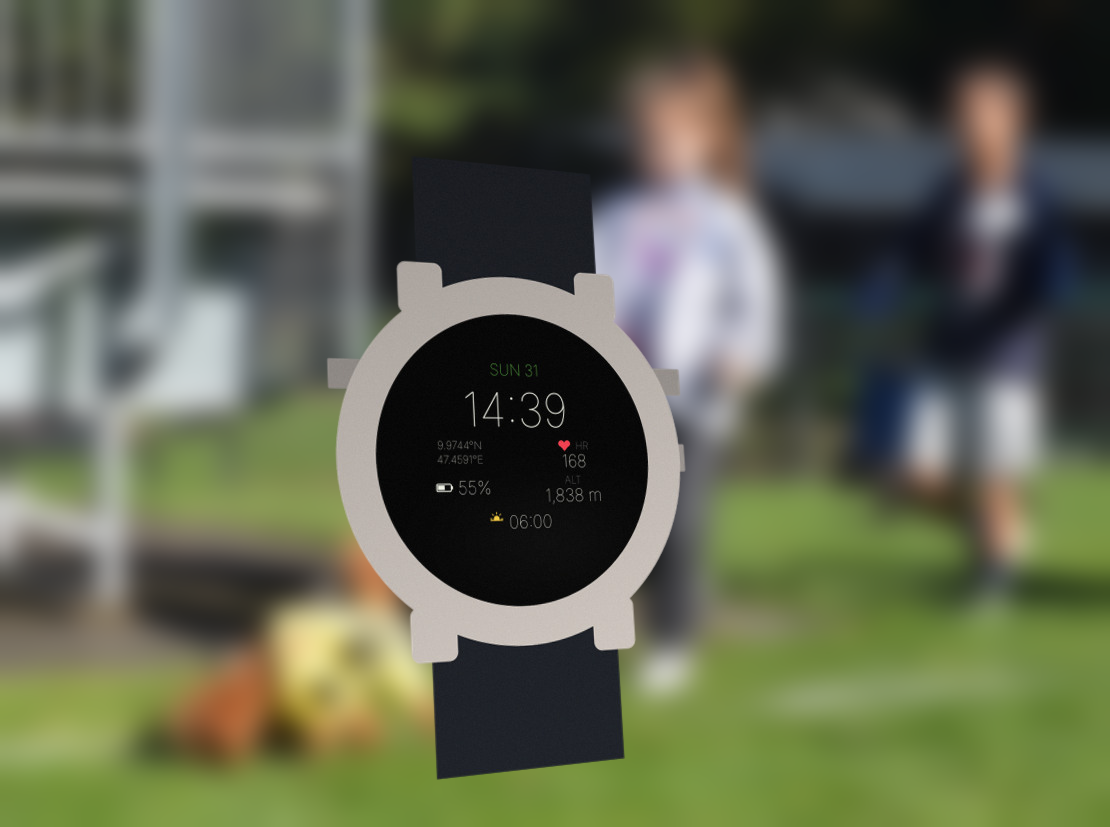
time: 14:39
